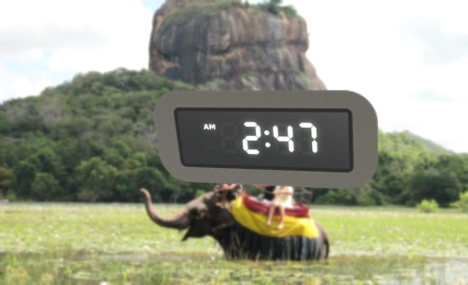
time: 2:47
